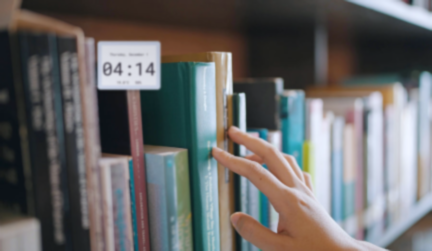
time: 4:14
